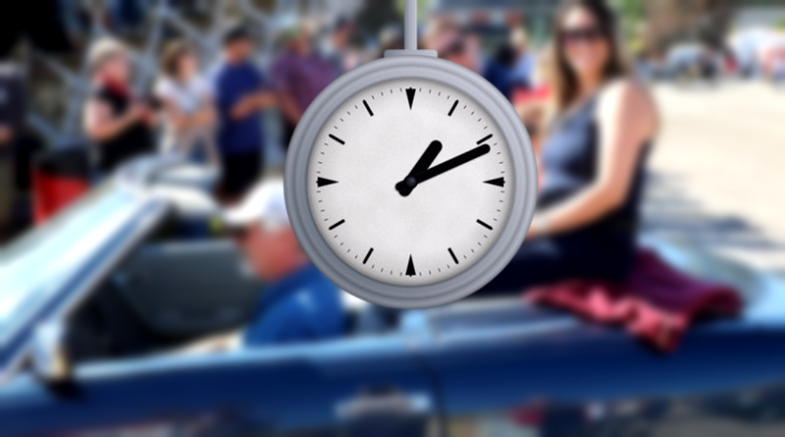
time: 1:11
